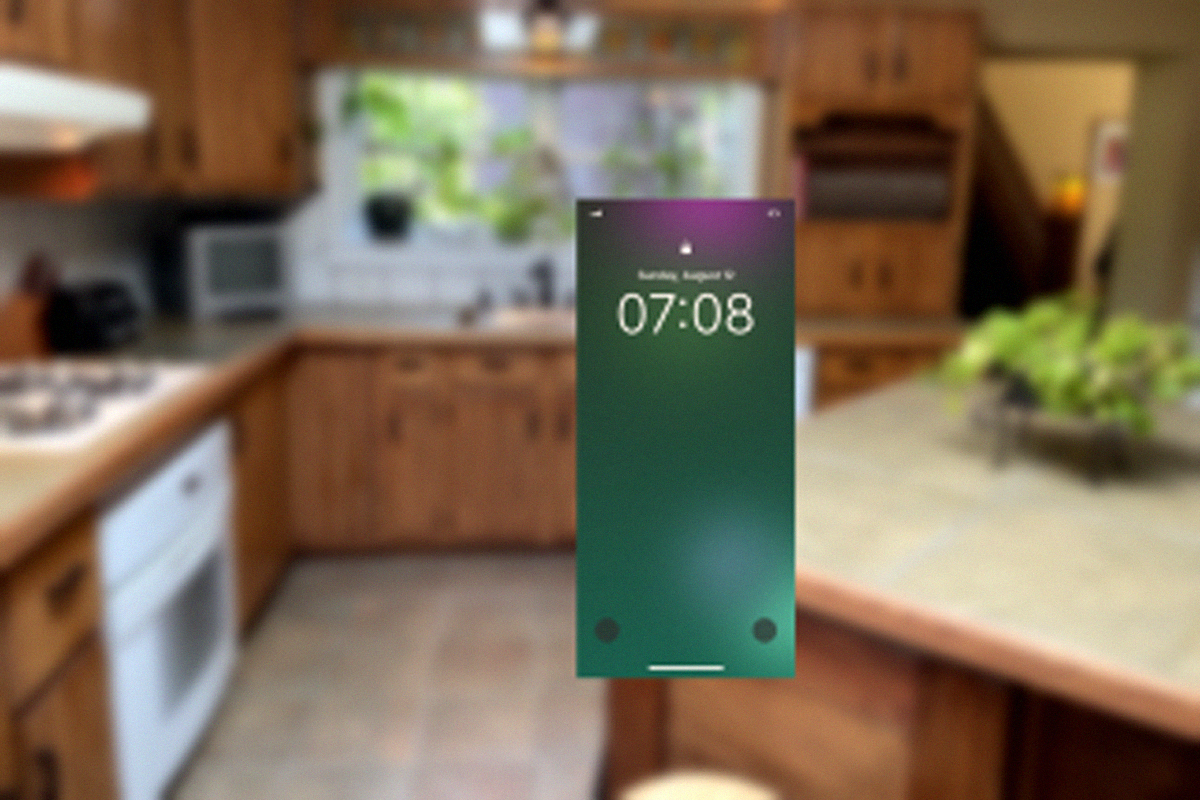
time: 7:08
